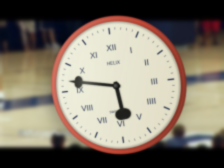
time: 5:47
